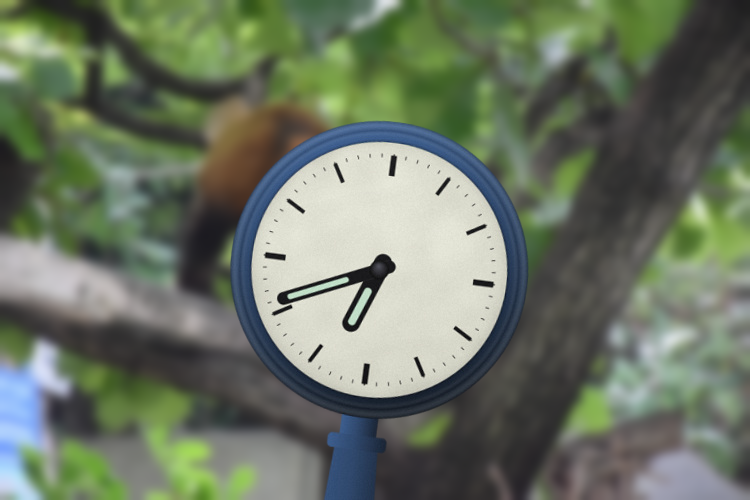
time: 6:41
